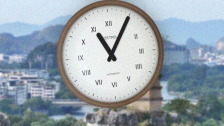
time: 11:05
